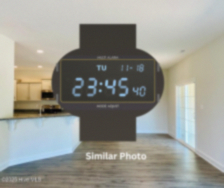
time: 23:45:40
